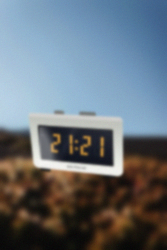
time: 21:21
